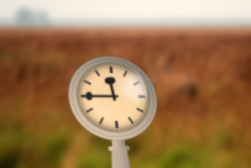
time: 11:45
